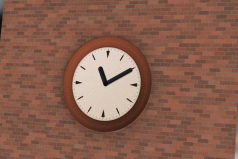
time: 11:10
